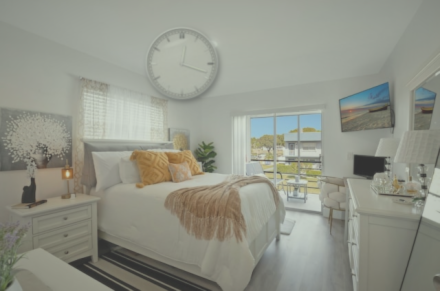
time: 12:18
